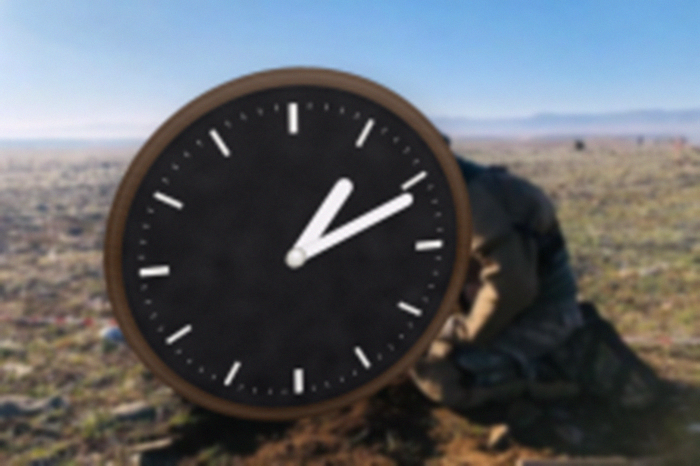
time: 1:11
